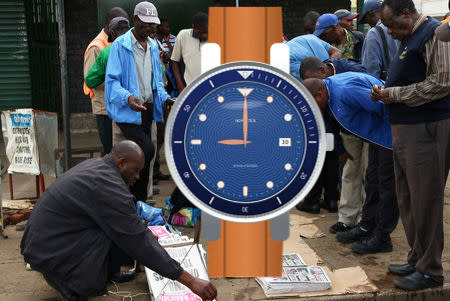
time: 9:00
